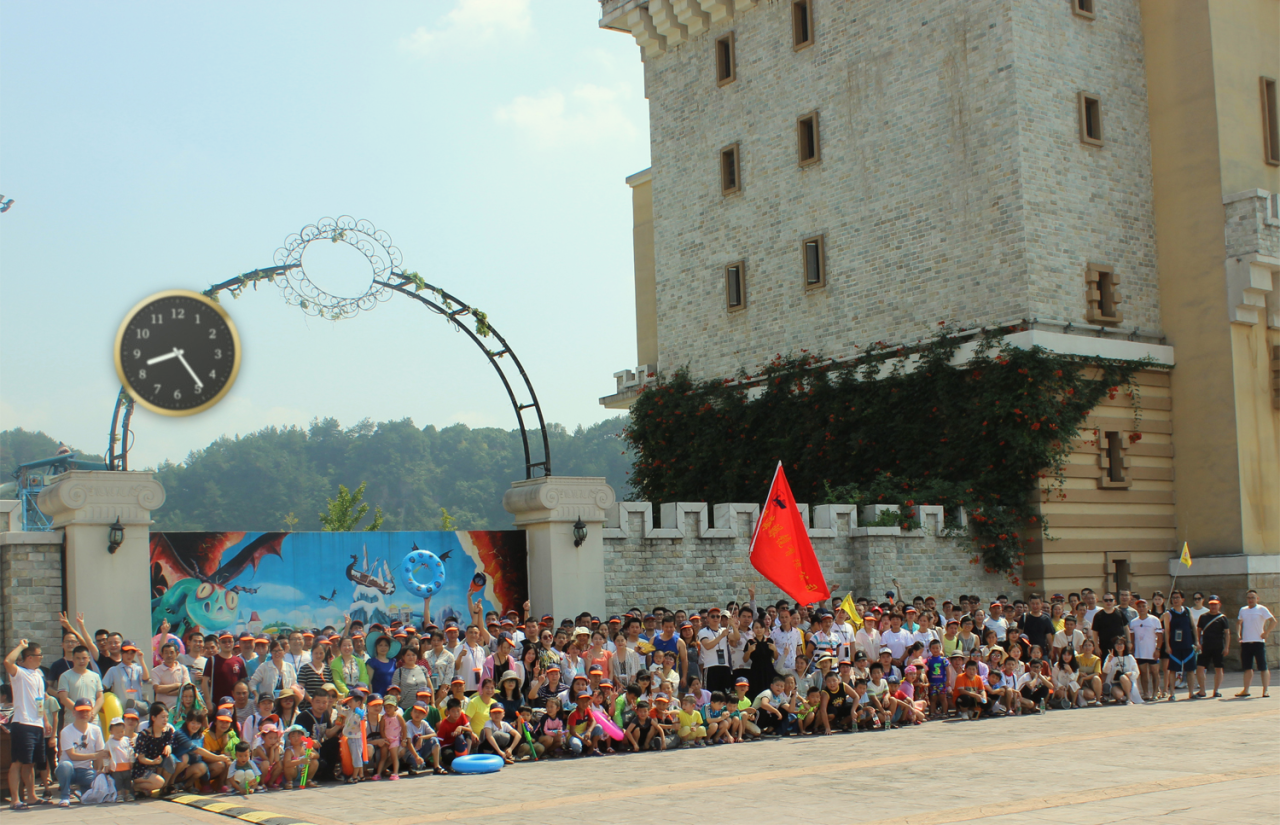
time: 8:24
